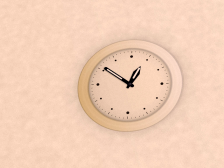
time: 12:51
